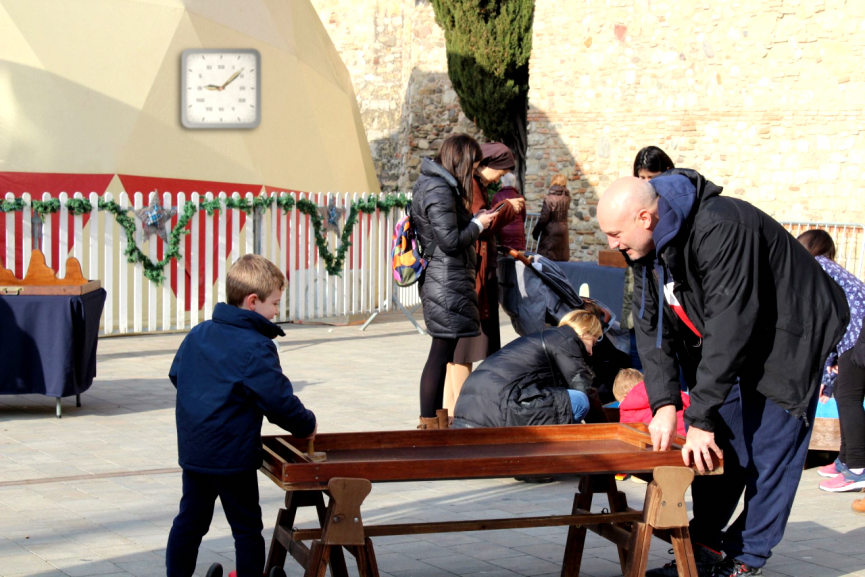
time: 9:08
